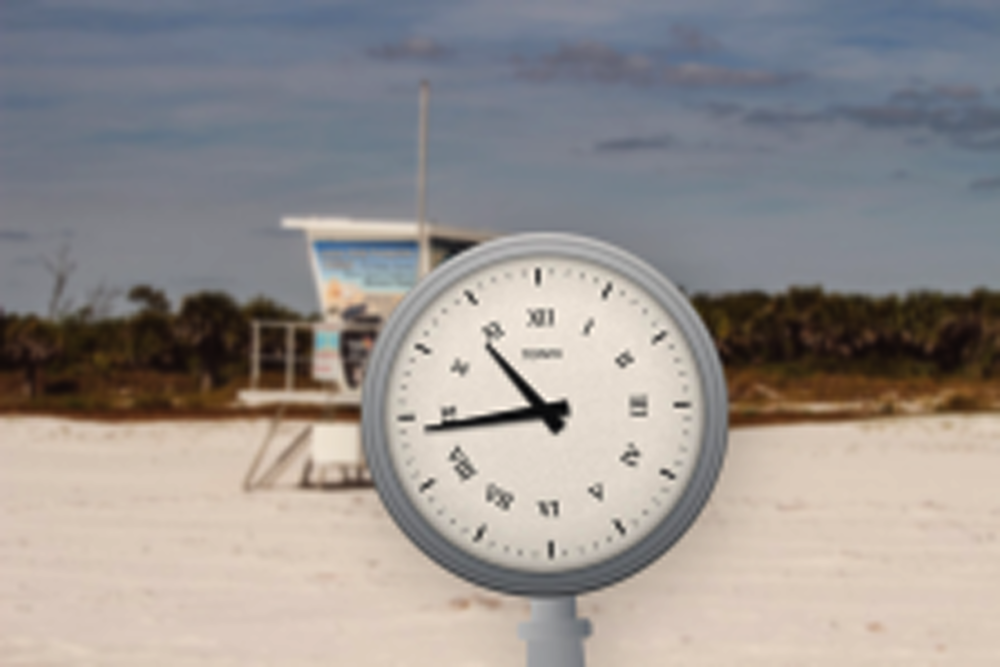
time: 10:44
